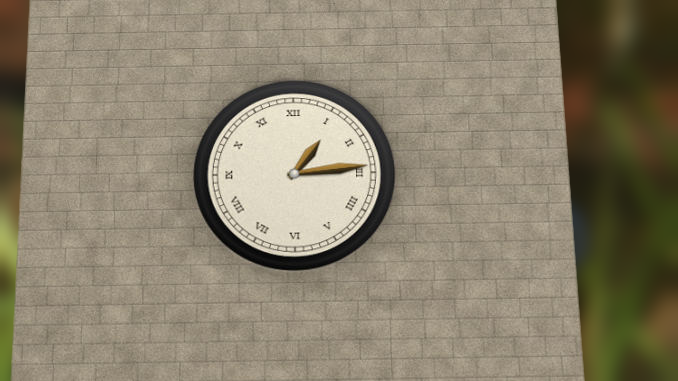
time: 1:14
